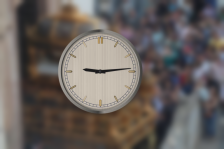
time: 9:14
